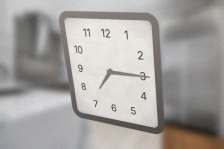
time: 7:15
